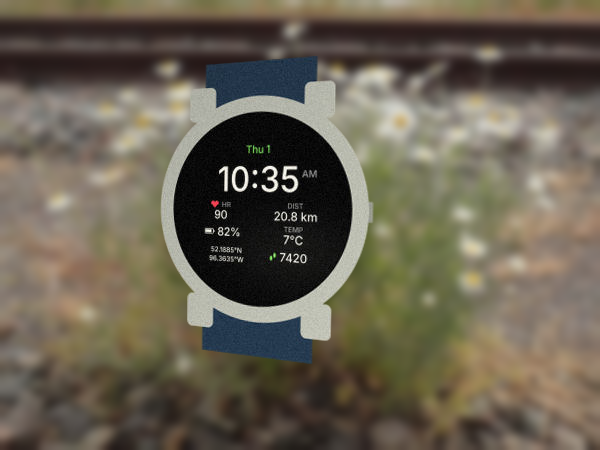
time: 10:35
